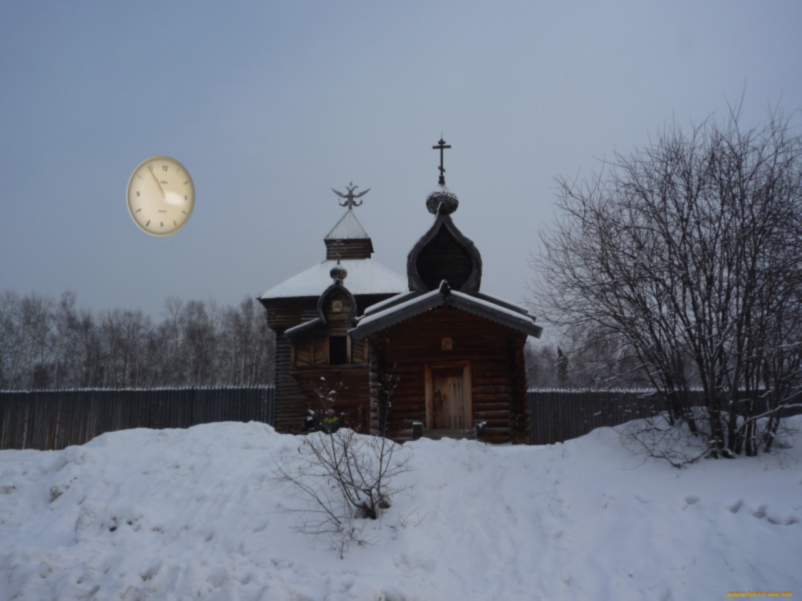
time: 10:54
